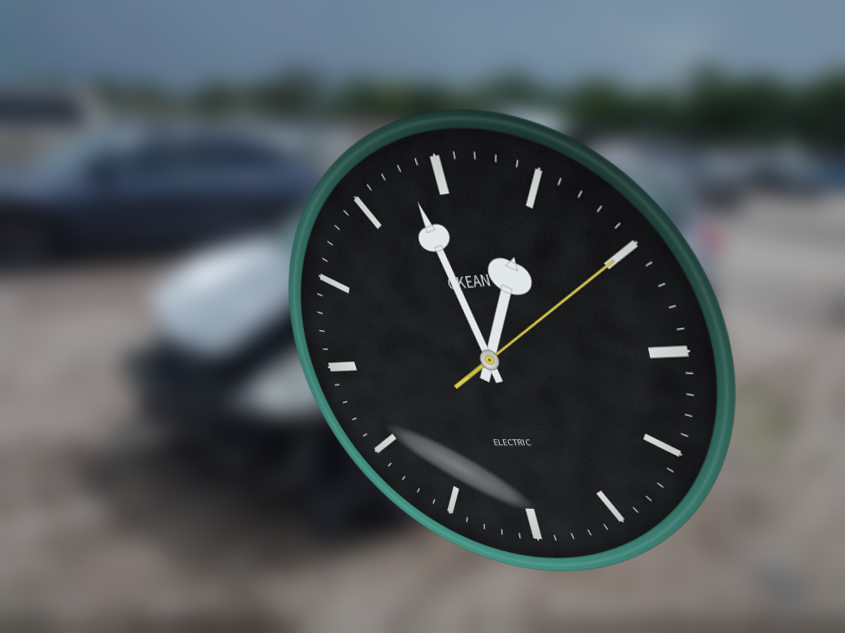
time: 12:58:10
